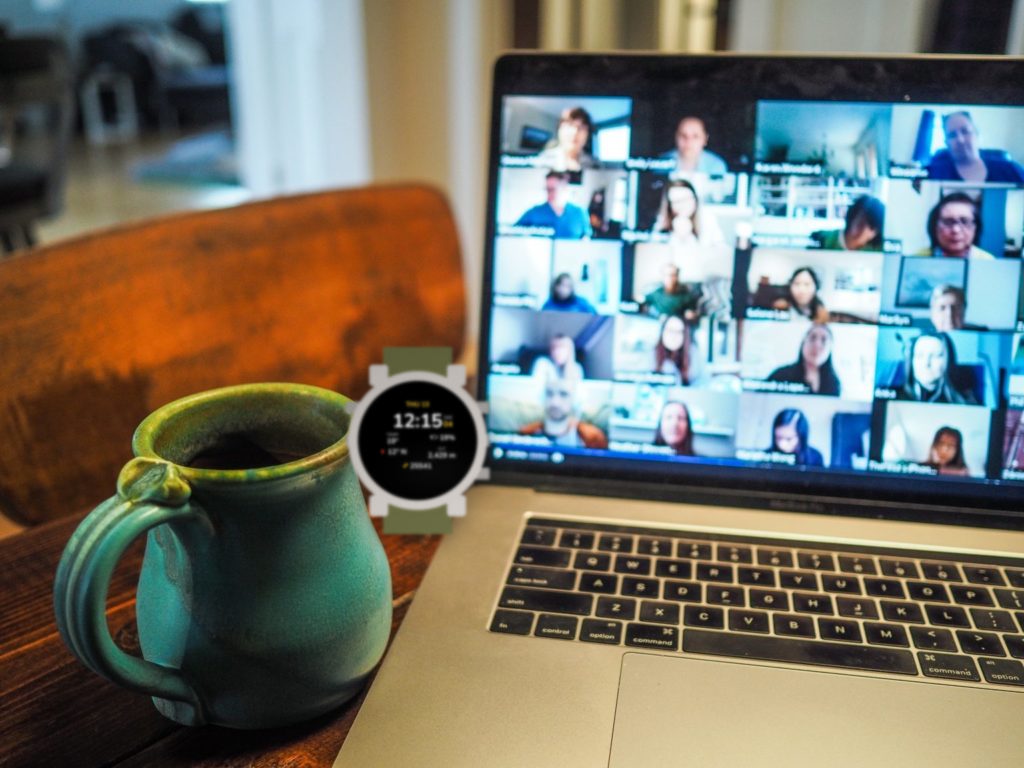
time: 12:15
